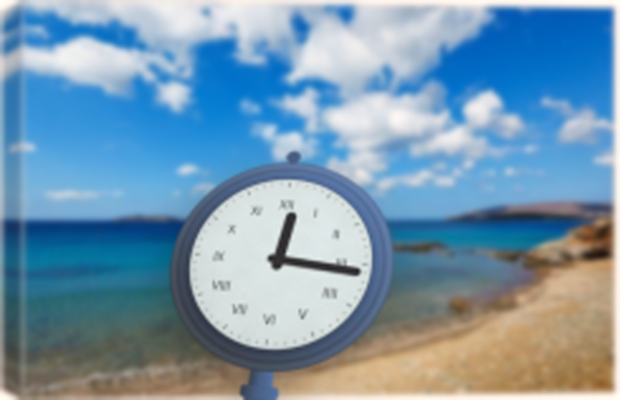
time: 12:16
